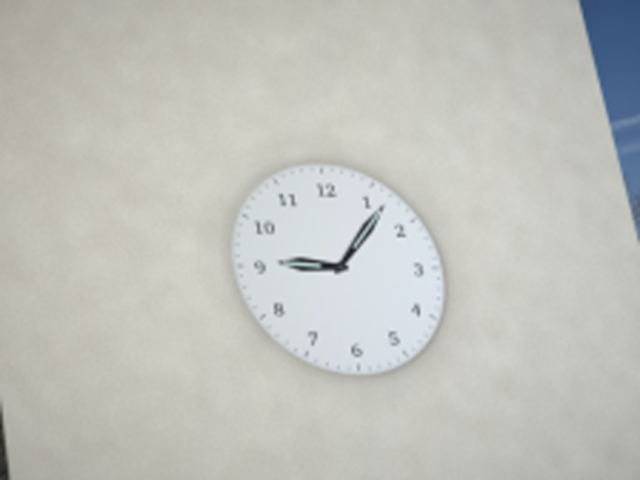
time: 9:07
